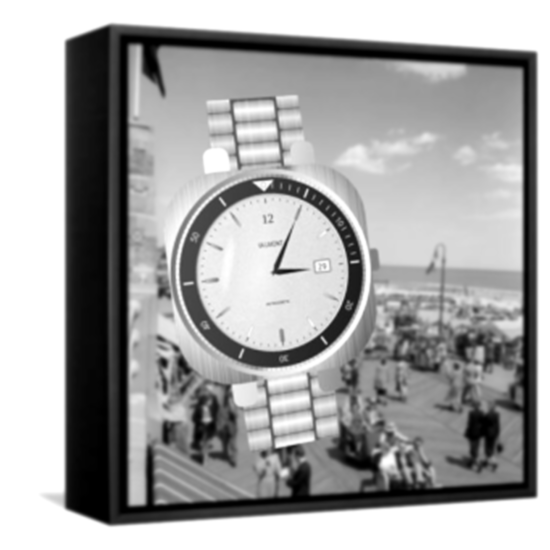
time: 3:05
